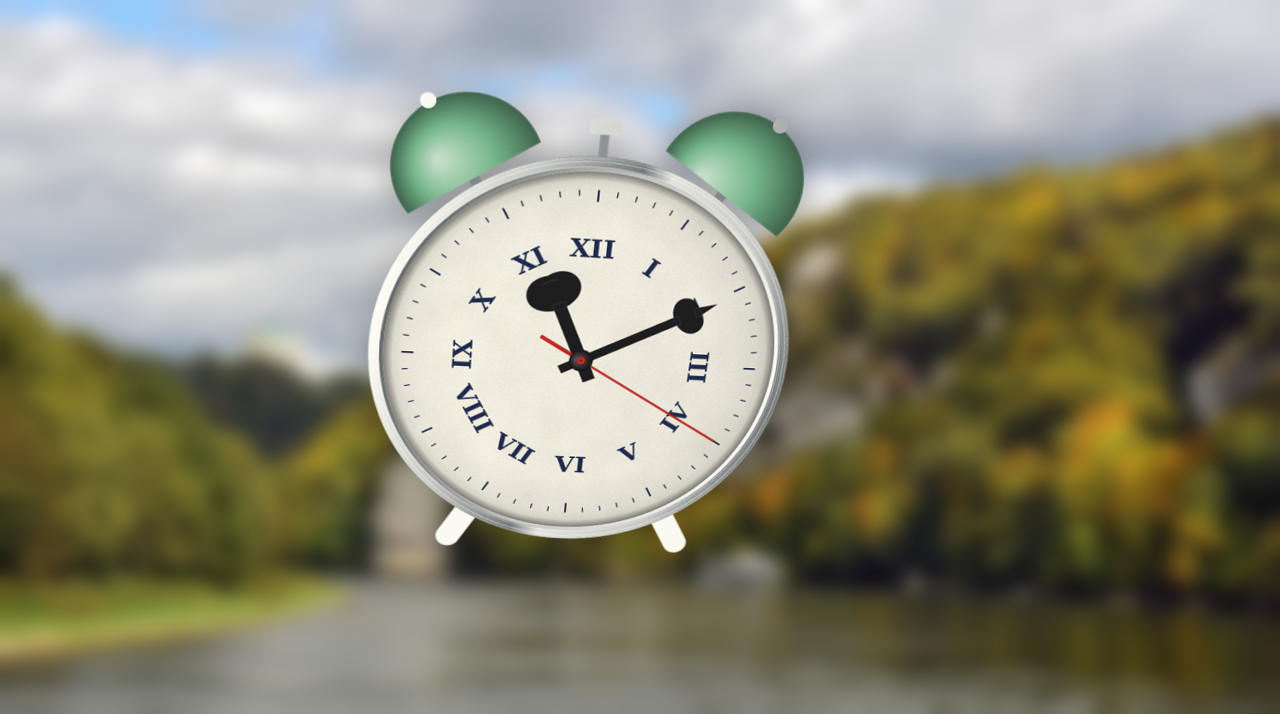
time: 11:10:20
